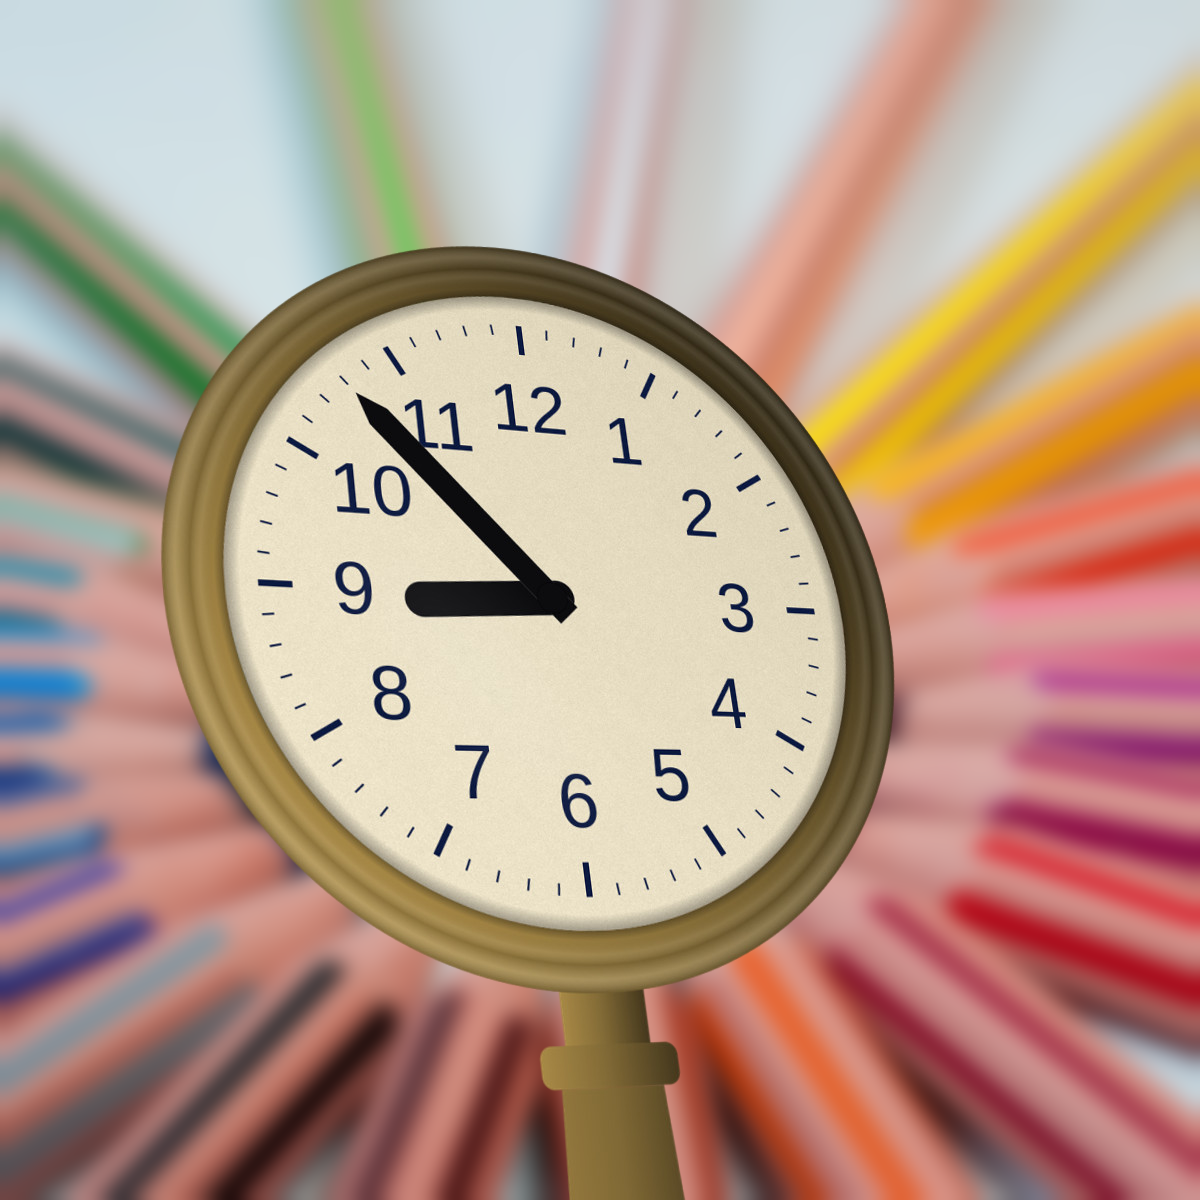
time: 8:53
